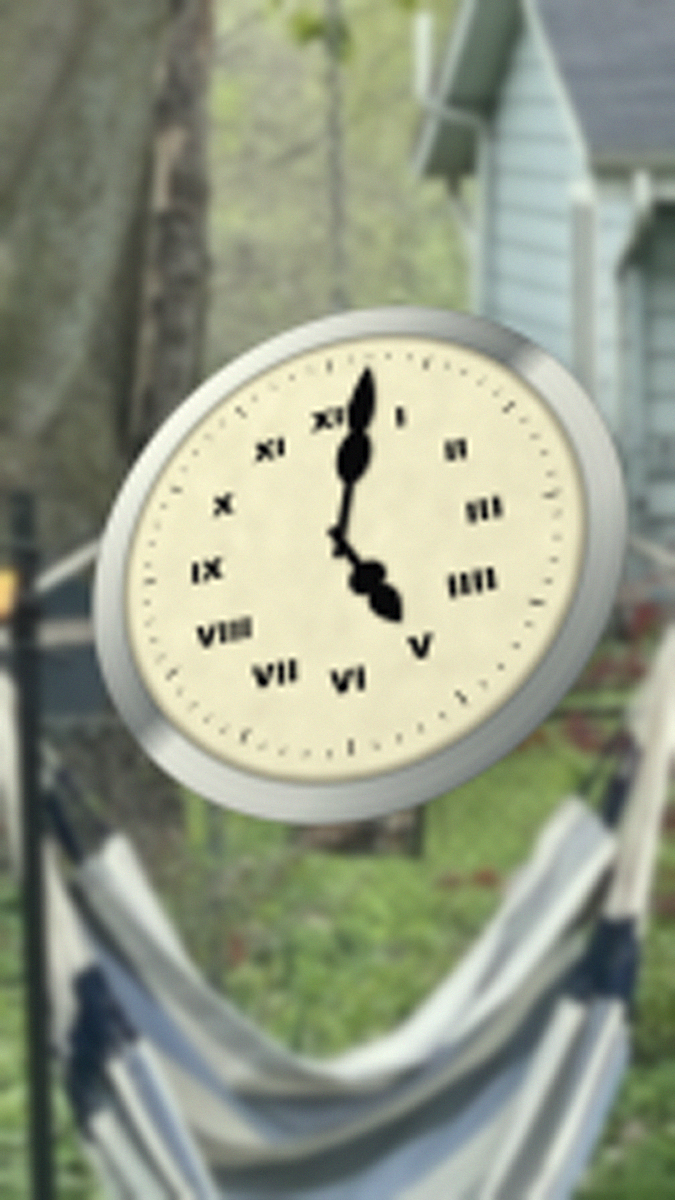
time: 5:02
